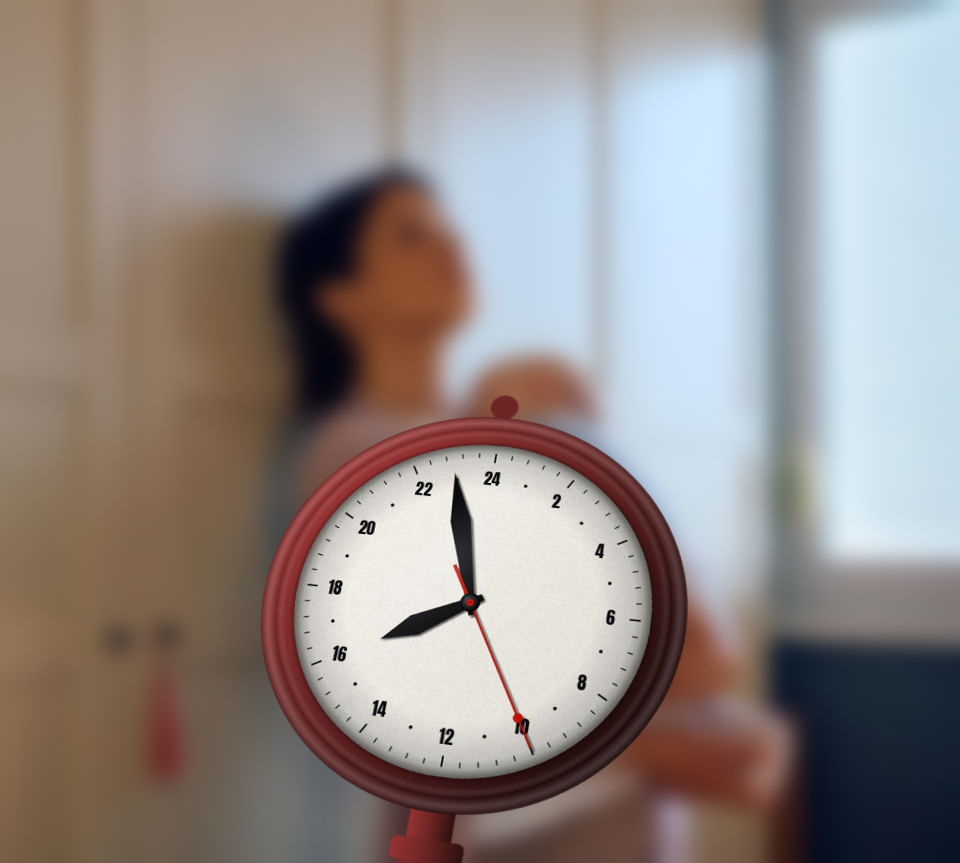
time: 15:57:25
